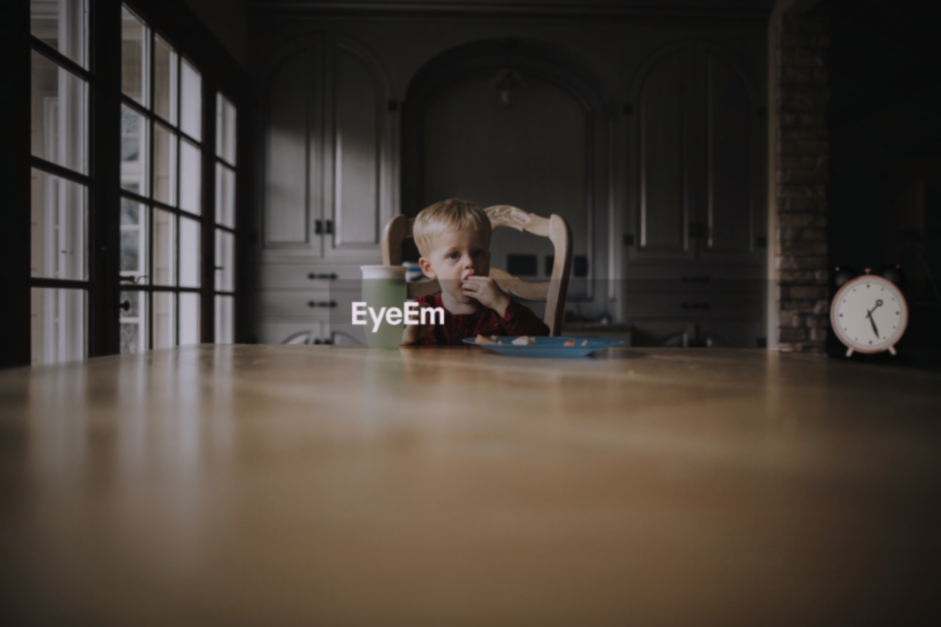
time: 1:27
